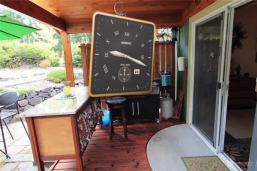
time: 9:18
